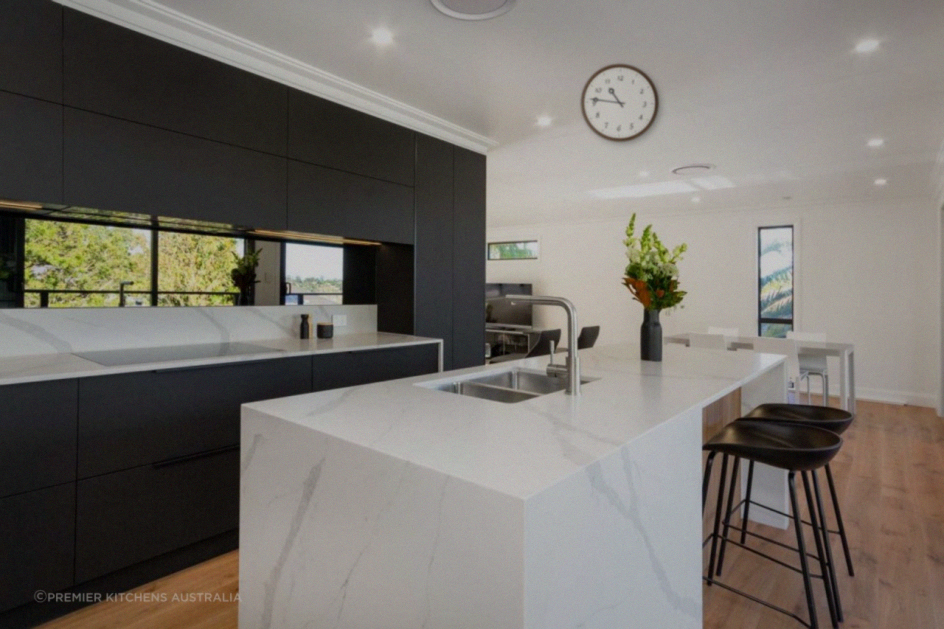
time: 10:46
